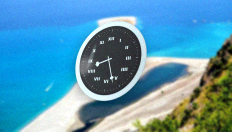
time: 8:27
